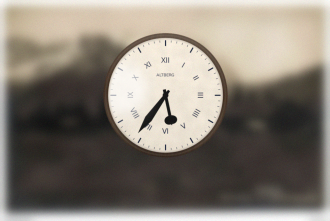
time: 5:36
